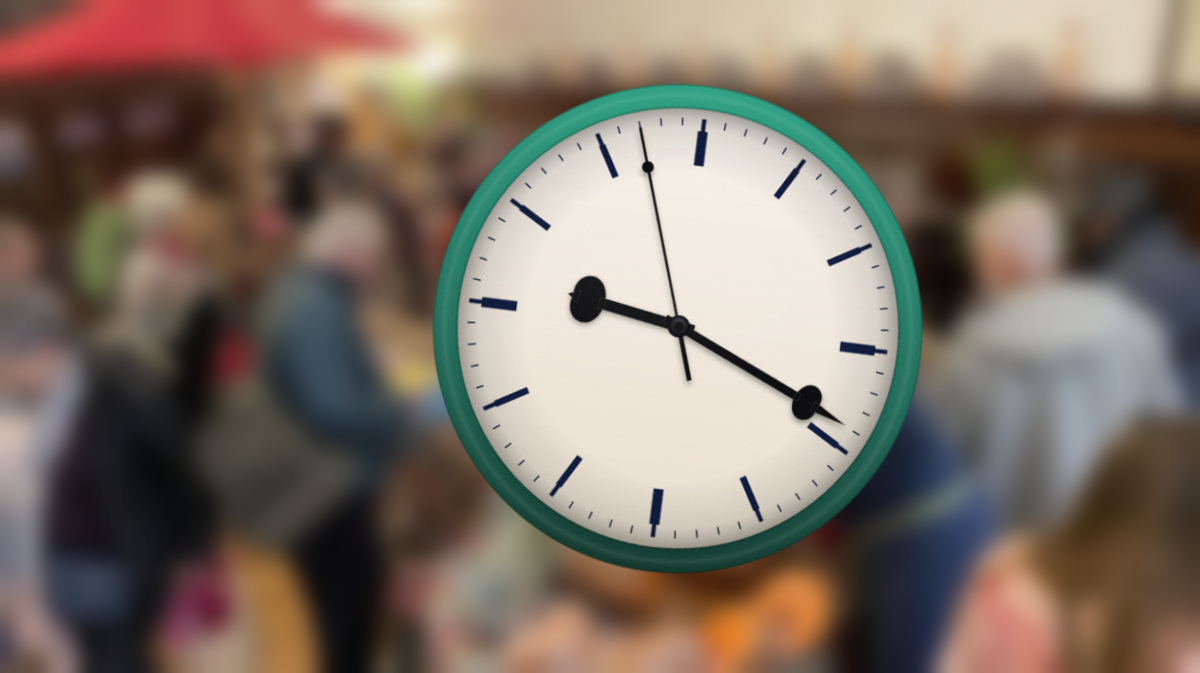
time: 9:18:57
